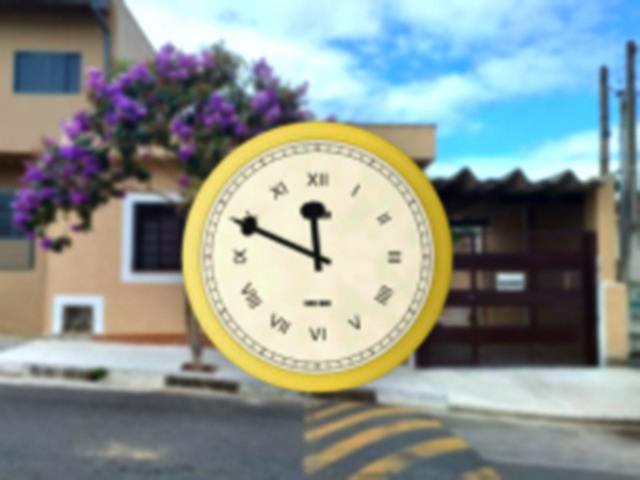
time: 11:49
